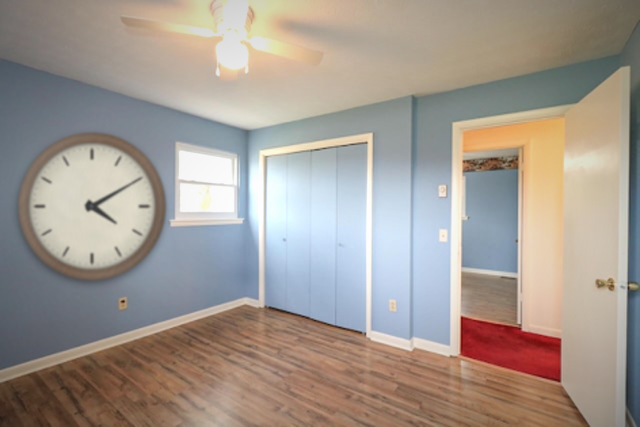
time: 4:10
